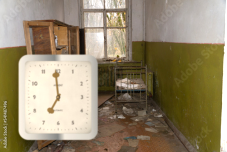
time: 6:59
